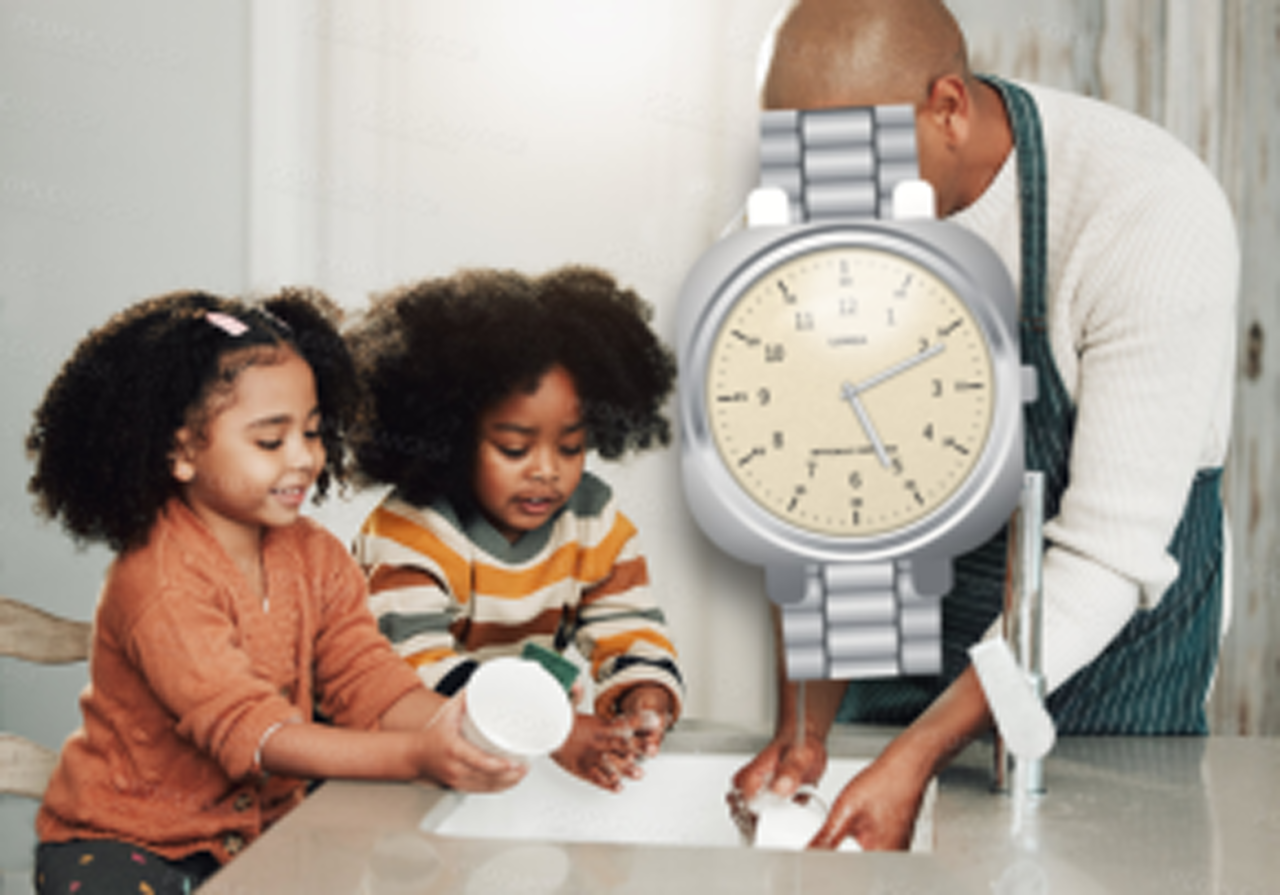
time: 5:11
